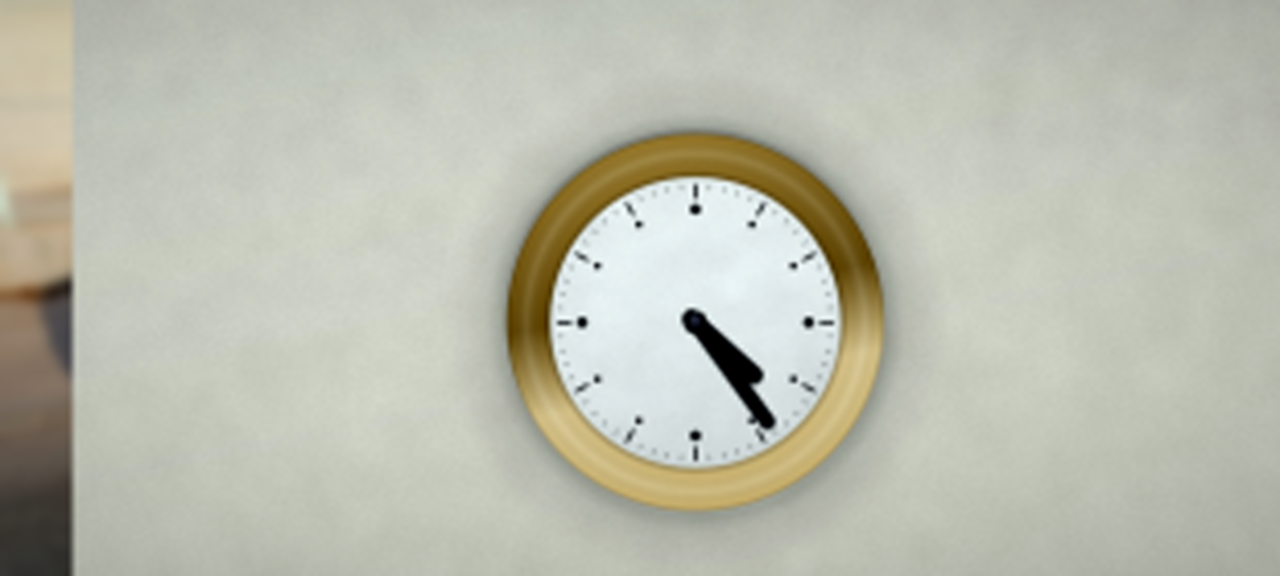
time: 4:24
